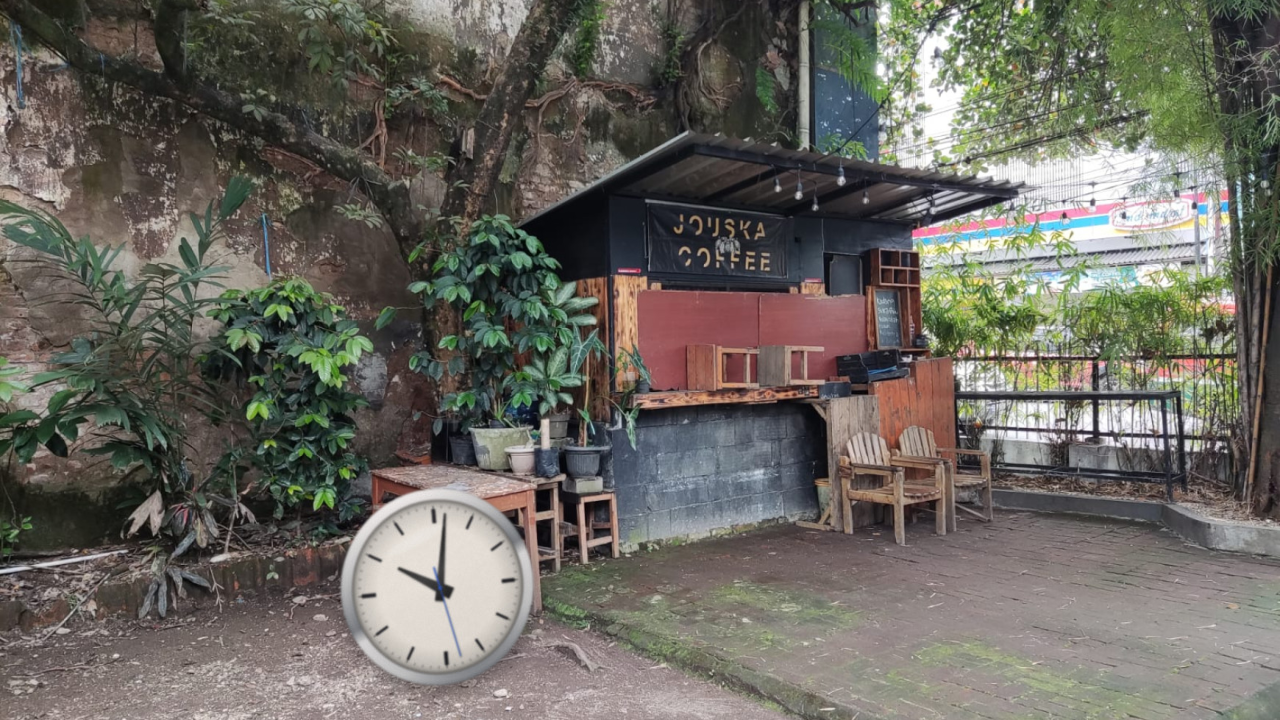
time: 10:01:28
